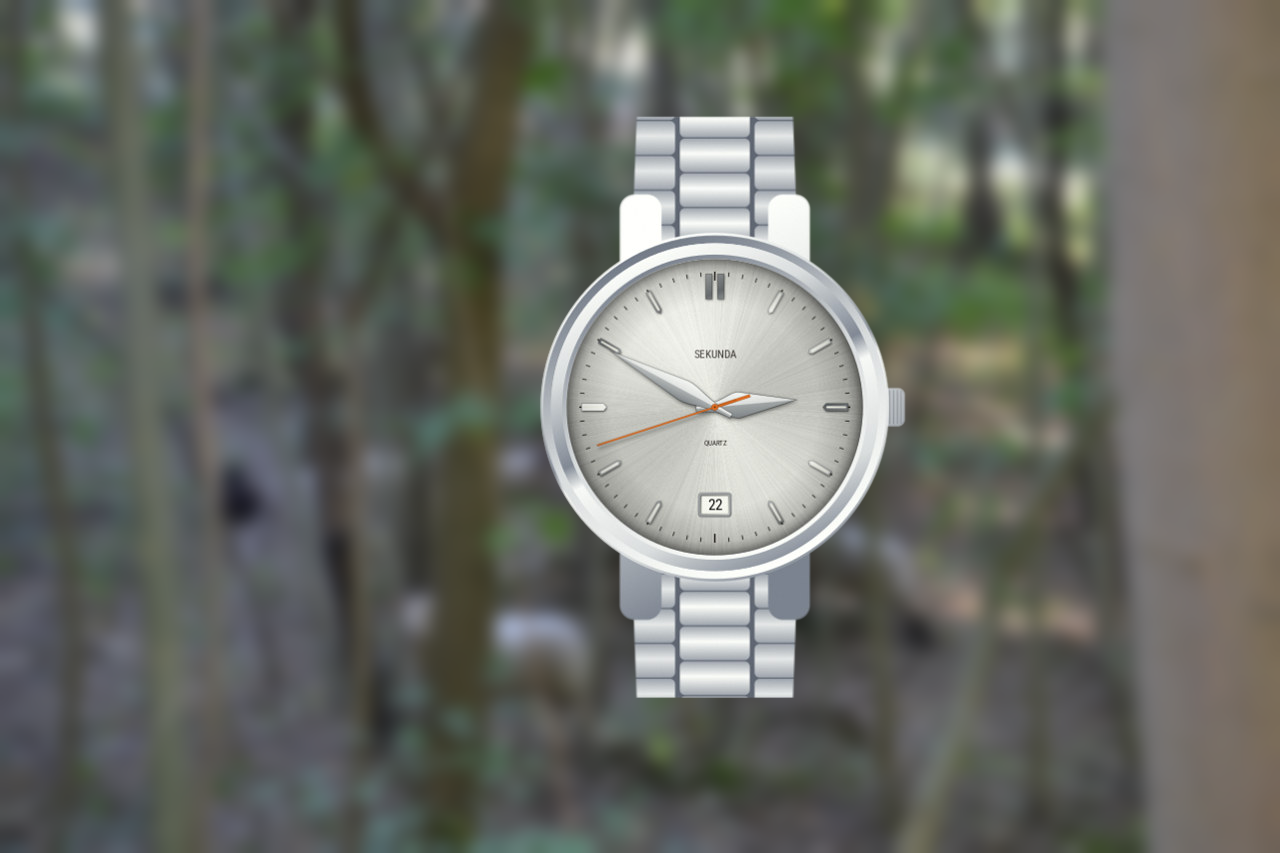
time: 2:49:42
